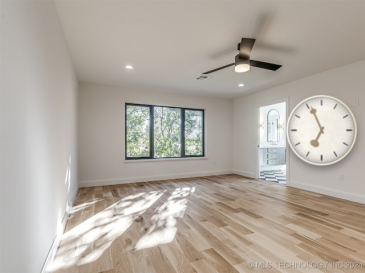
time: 6:56
